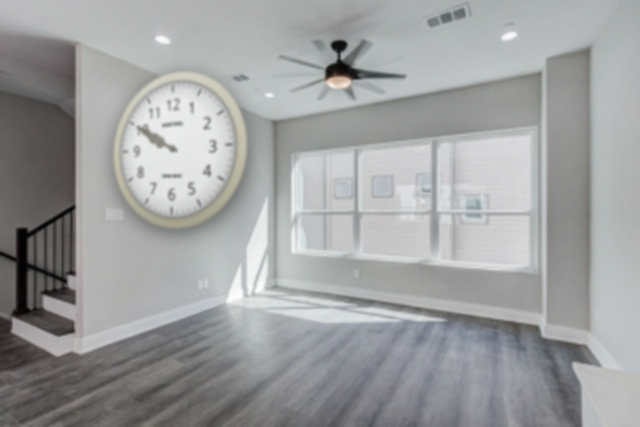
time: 9:50
